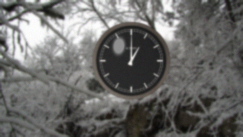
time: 1:00
